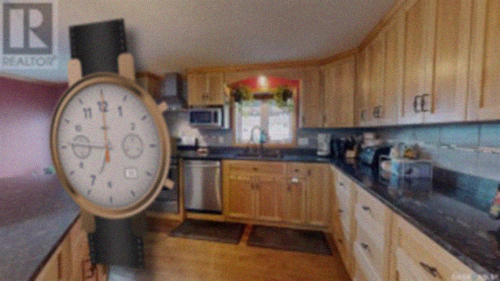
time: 6:46
